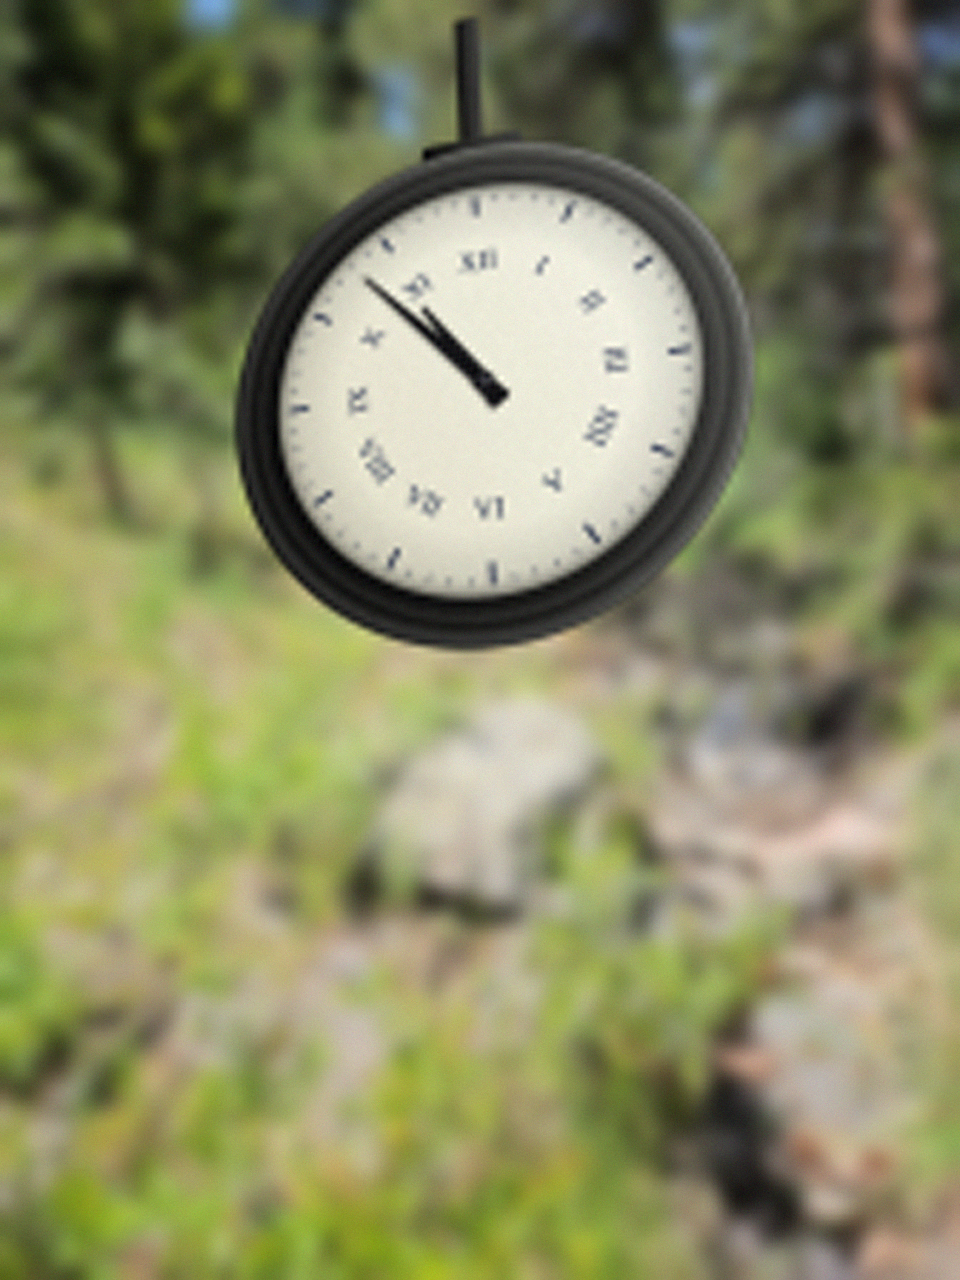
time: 10:53
